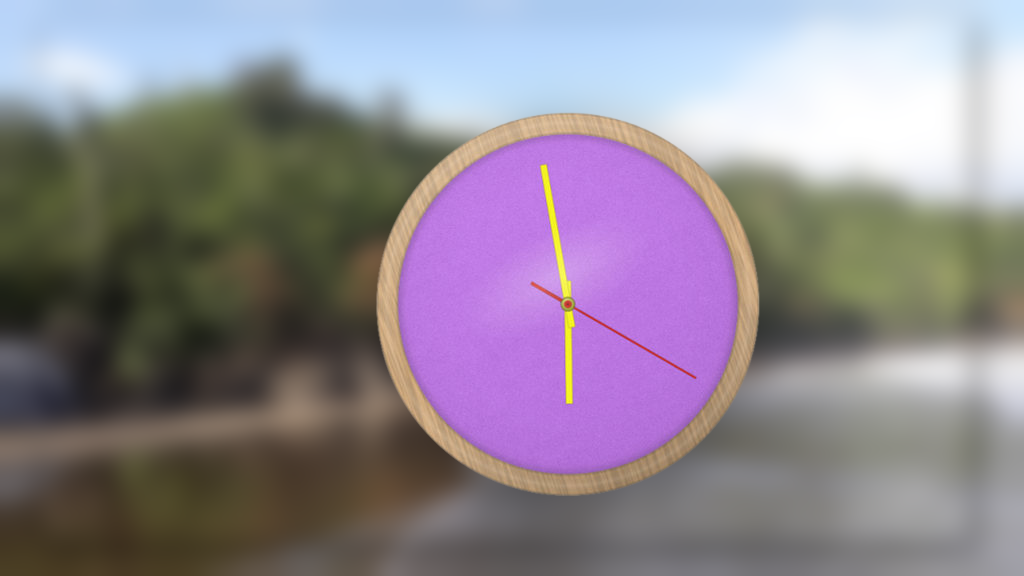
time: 5:58:20
